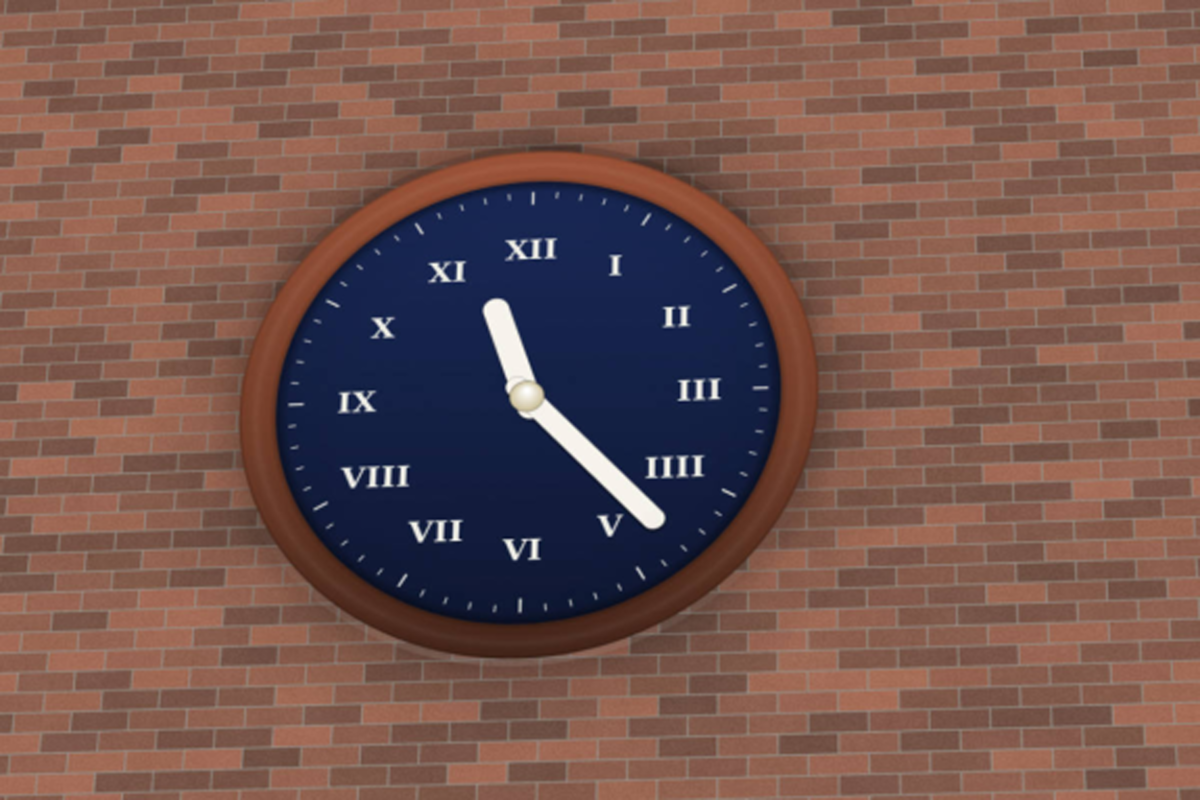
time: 11:23
